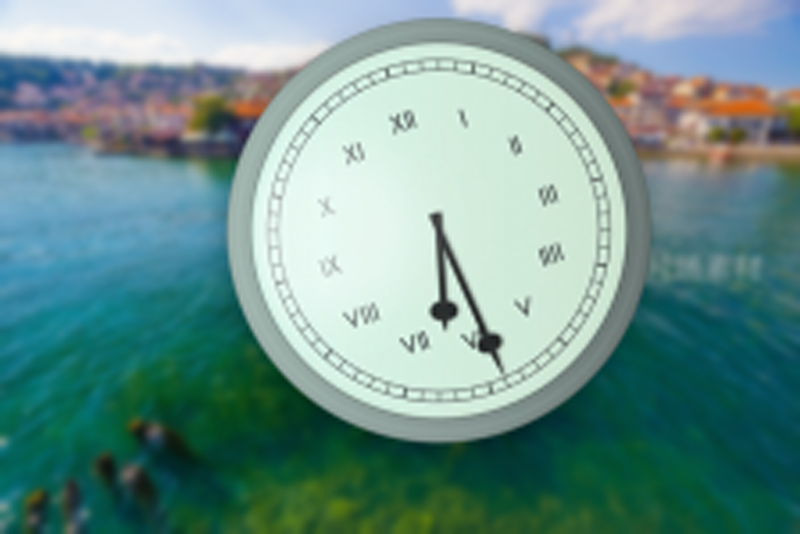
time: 6:29
